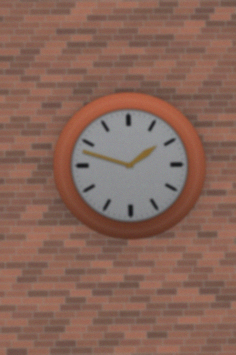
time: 1:48
